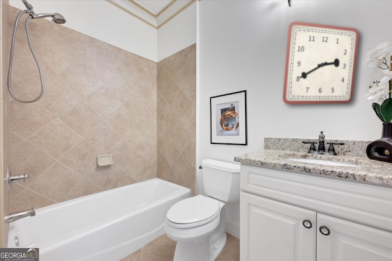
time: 2:40
